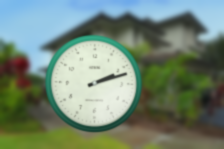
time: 2:12
